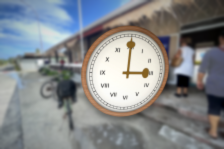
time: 3:00
